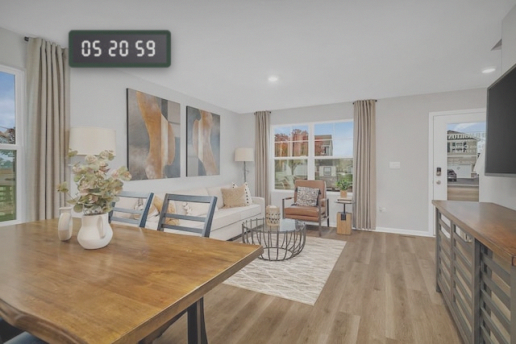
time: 5:20:59
